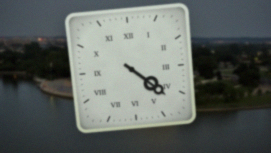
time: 4:22
